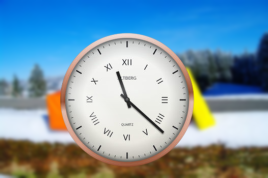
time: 11:22
